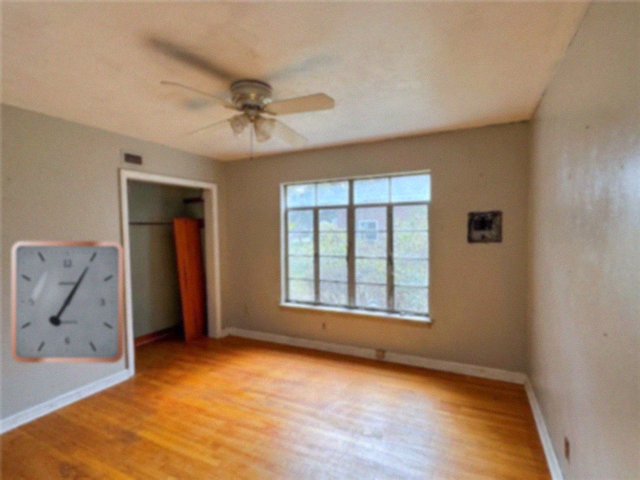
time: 7:05
